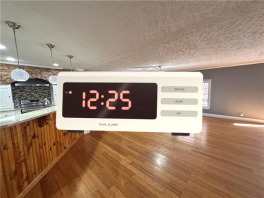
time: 12:25
